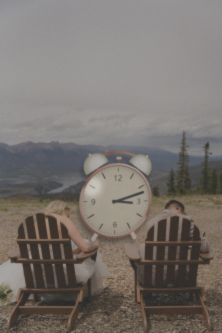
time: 3:12
